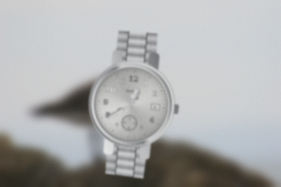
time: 12:39
